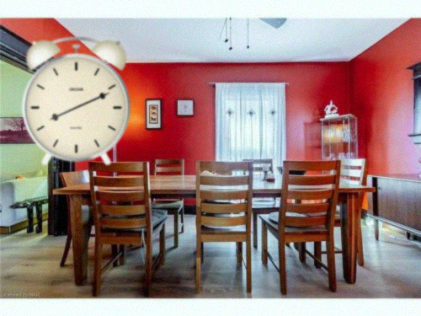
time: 8:11
